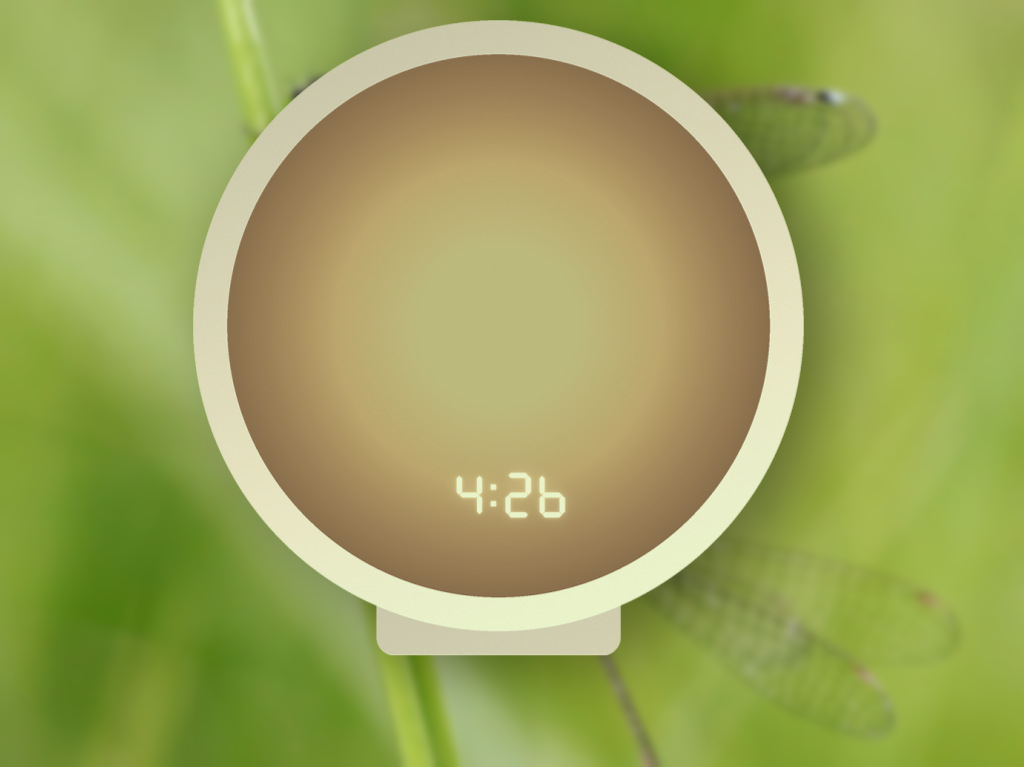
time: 4:26
